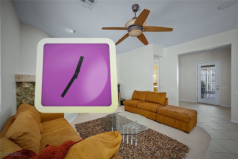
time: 12:35
